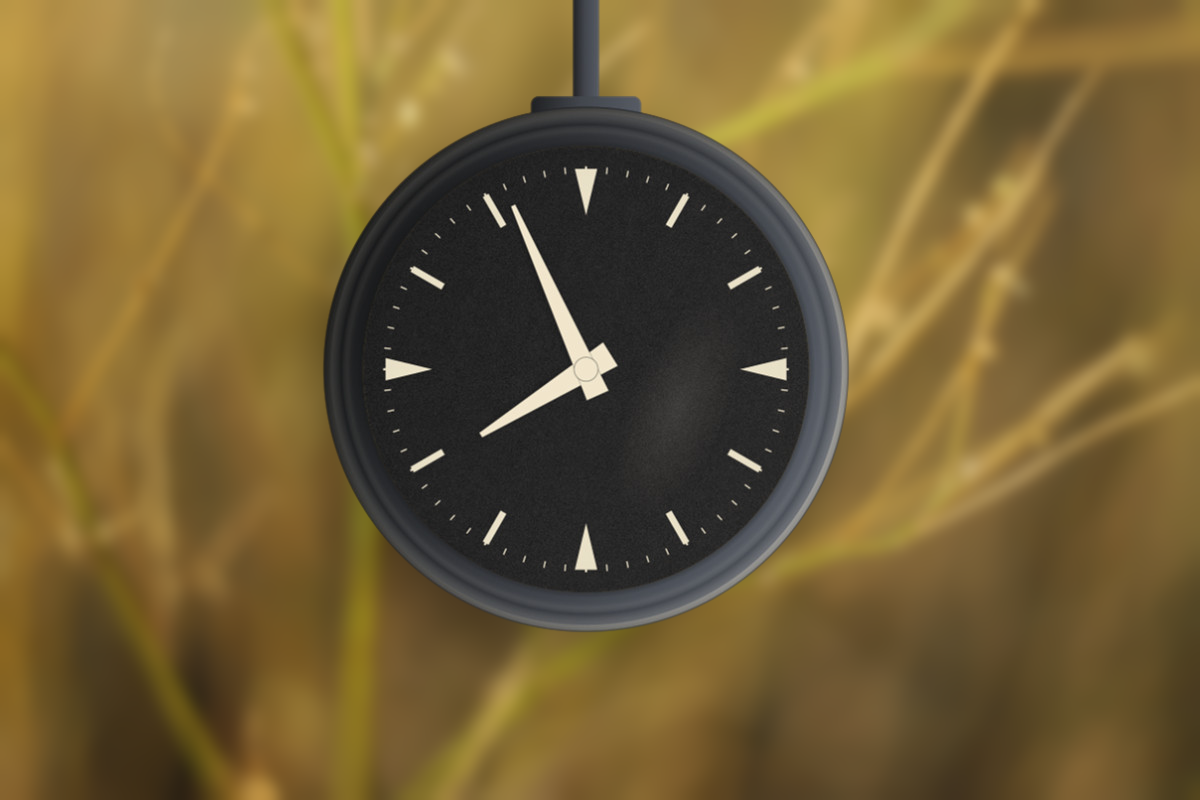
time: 7:56
